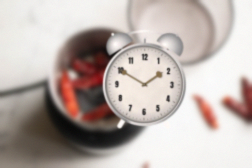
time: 1:50
